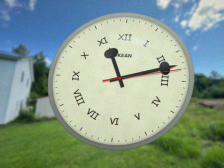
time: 11:12:13
